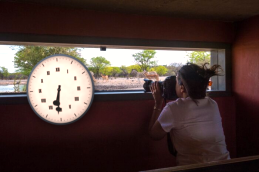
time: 6:31
